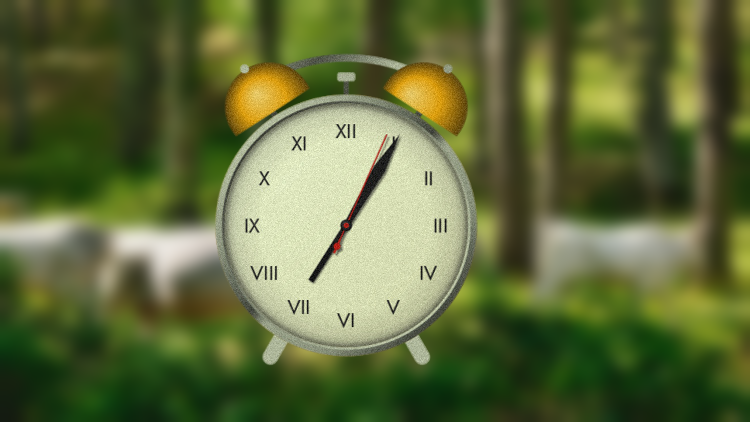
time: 7:05:04
